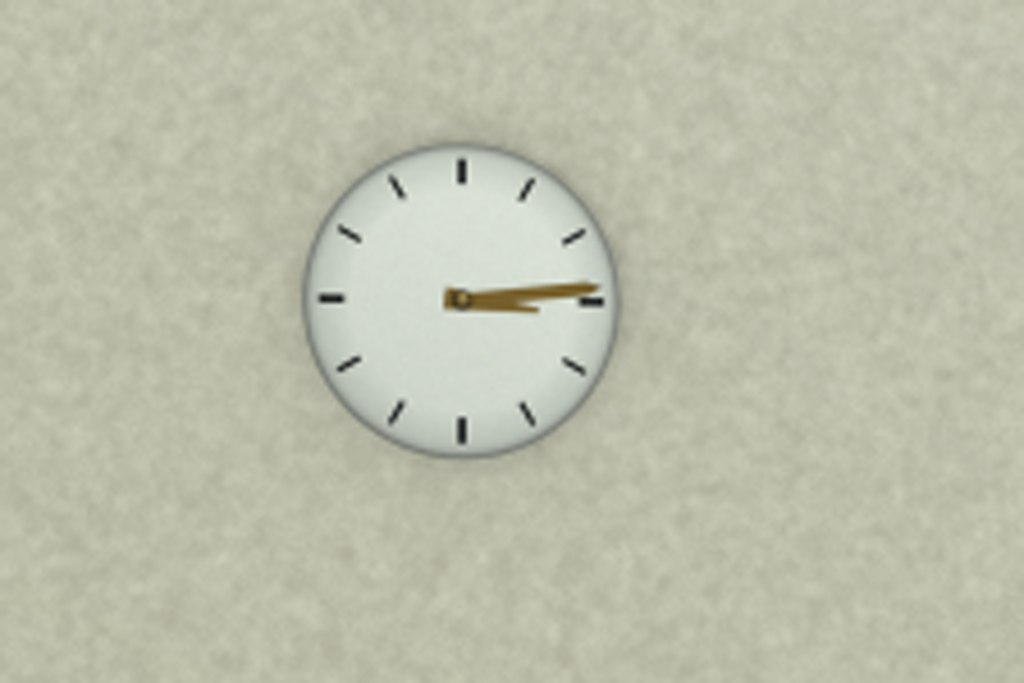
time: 3:14
